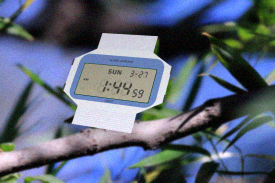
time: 1:44:59
